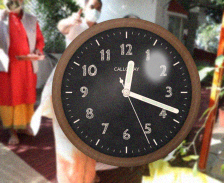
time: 12:18:26
